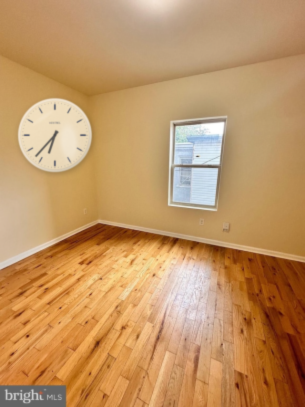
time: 6:37
